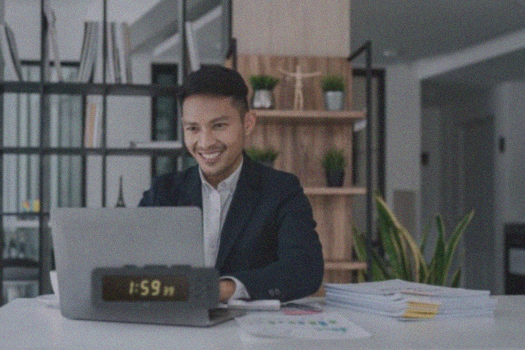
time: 1:59
